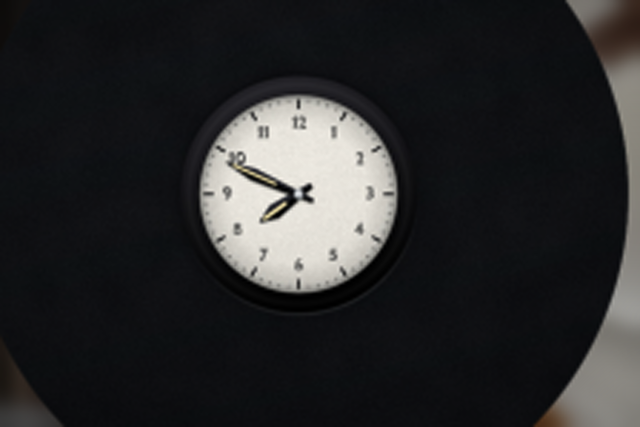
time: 7:49
